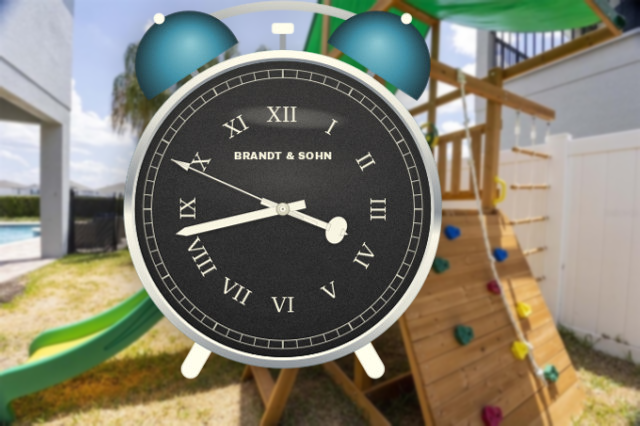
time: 3:42:49
